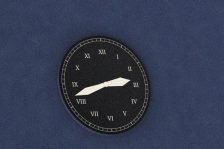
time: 2:42
